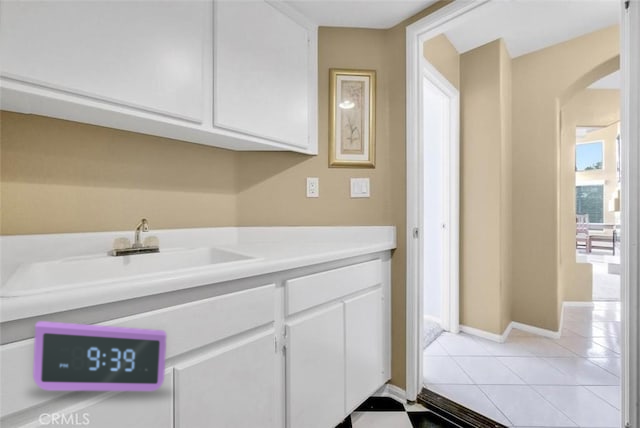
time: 9:39
